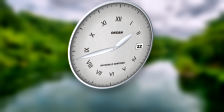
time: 1:43
